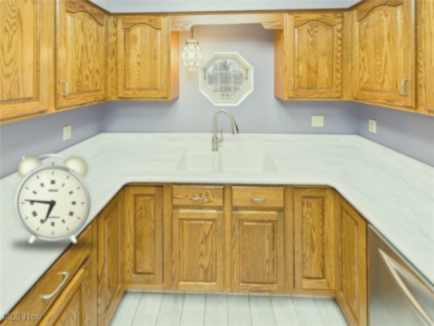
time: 6:46
